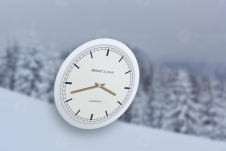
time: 3:42
